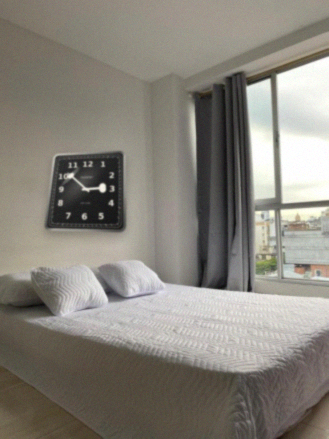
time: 2:52
